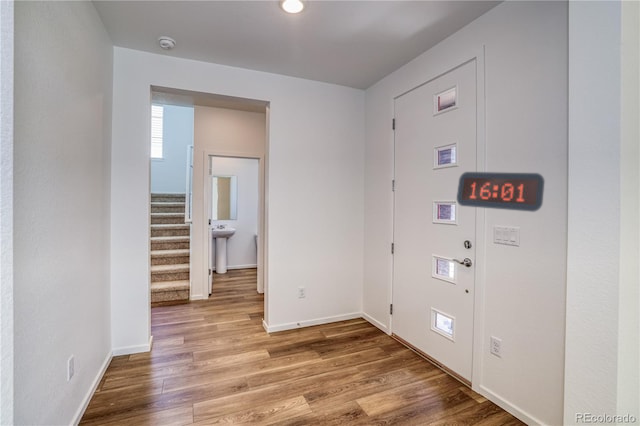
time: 16:01
